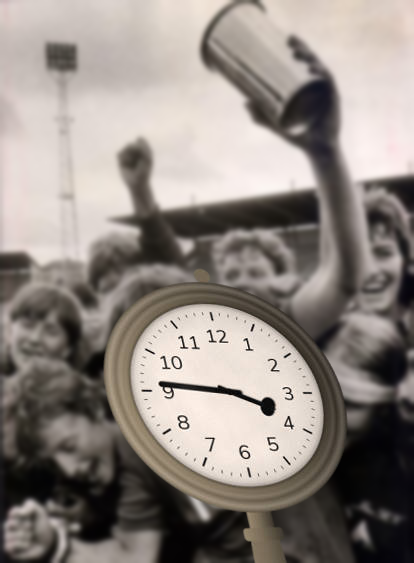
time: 3:46
